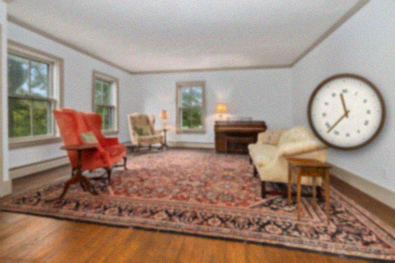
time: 11:38
